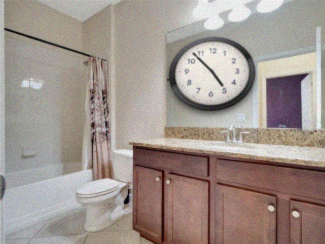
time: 4:53
